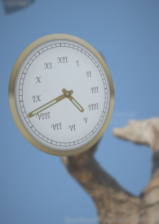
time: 4:42
